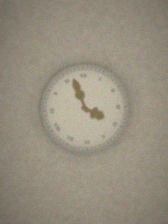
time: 3:57
